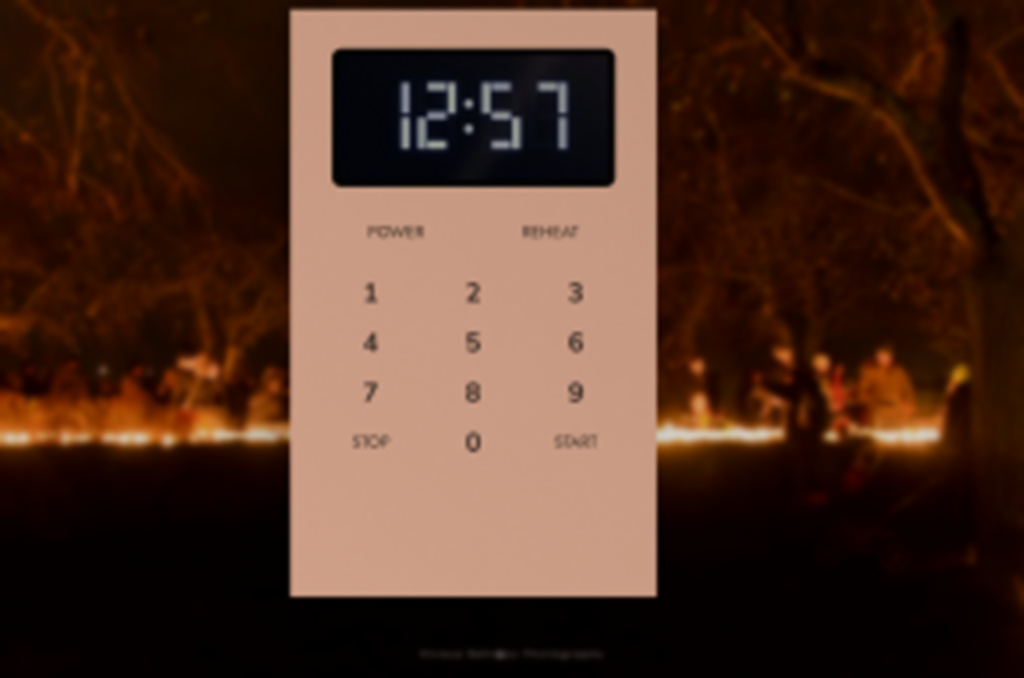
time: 12:57
